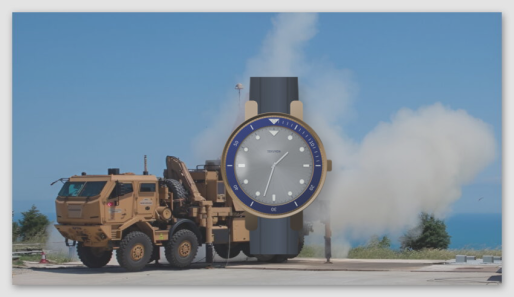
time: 1:33
